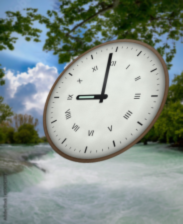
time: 8:59
